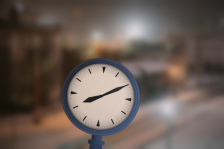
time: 8:10
